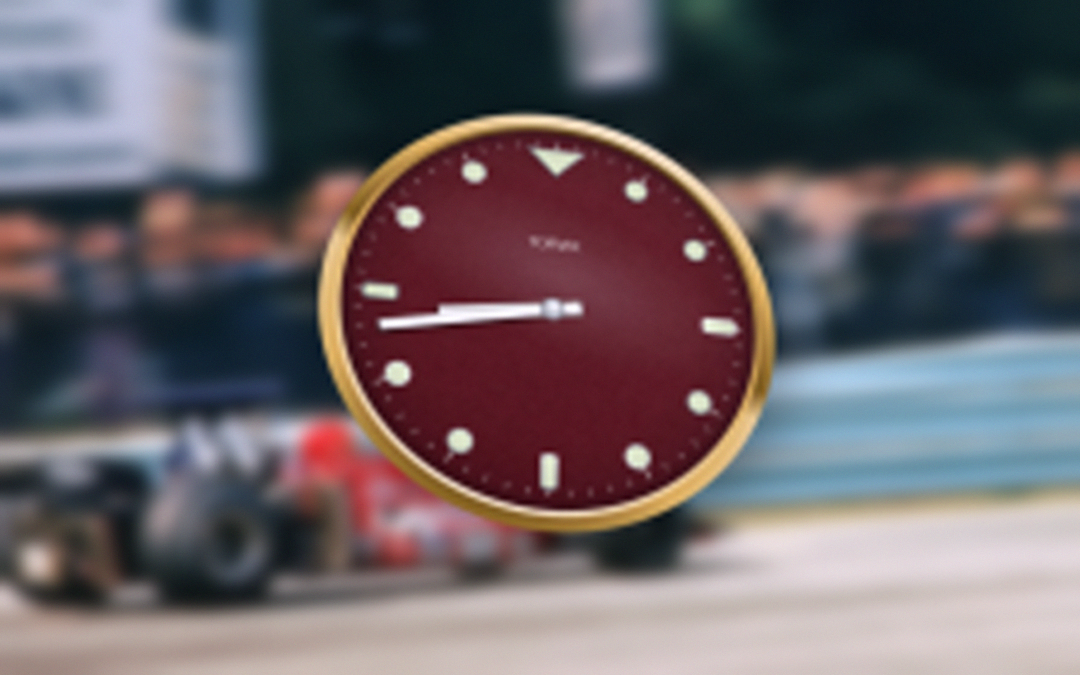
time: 8:43
